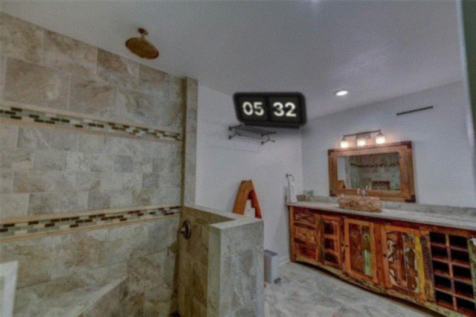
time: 5:32
